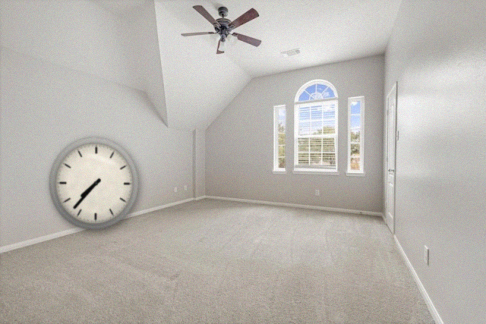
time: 7:37
